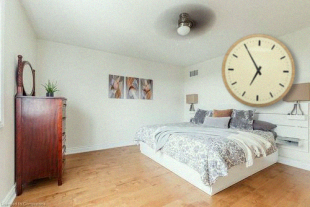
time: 6:55
